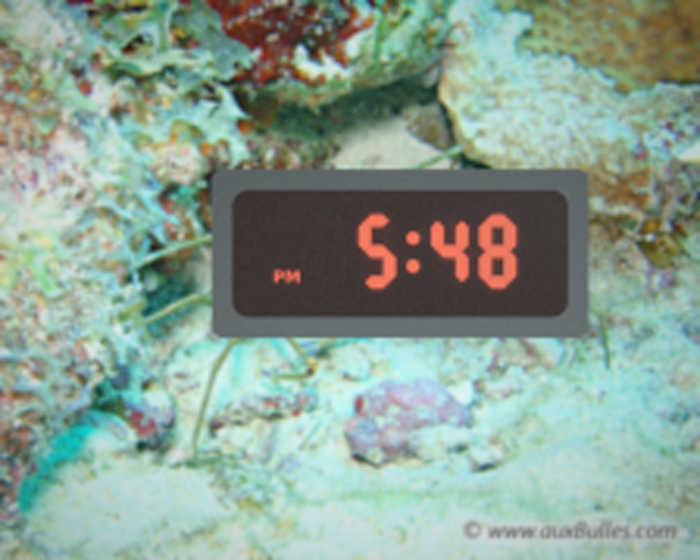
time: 5:48
